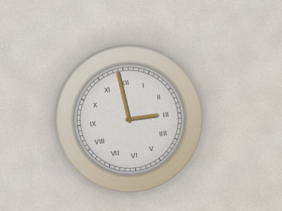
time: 2:59
